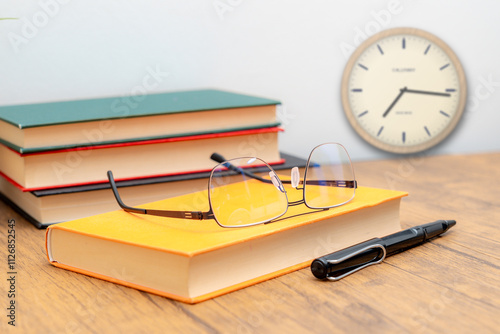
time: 7:16
